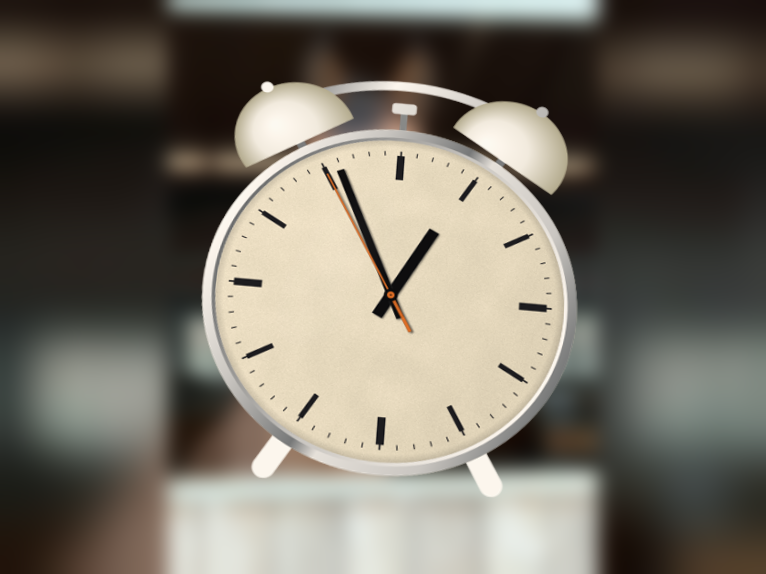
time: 12:55:55
